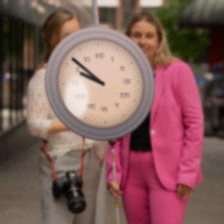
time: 9:52
